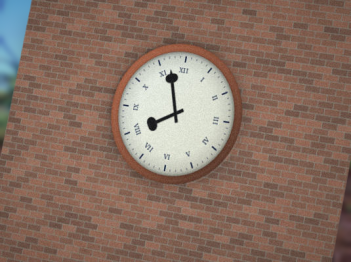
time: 7:57
